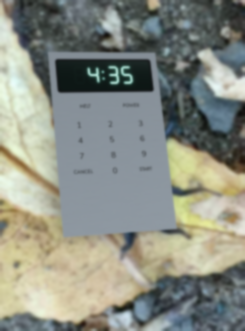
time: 4:35
